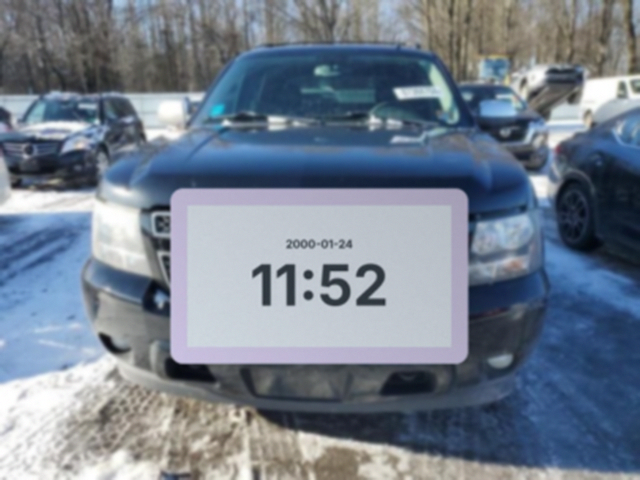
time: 11:52
